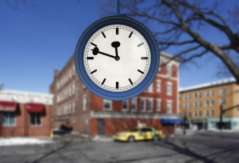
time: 11:48
